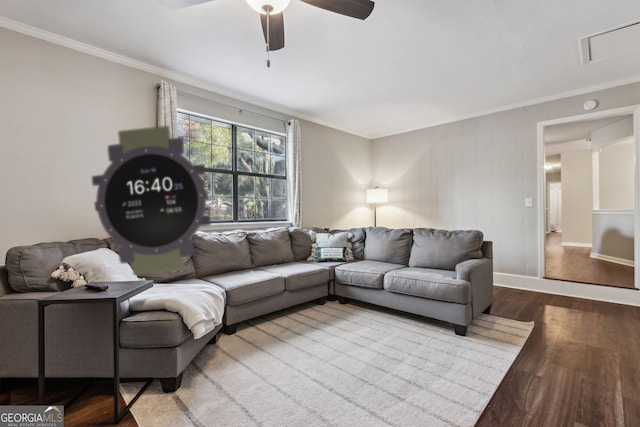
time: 16:40
